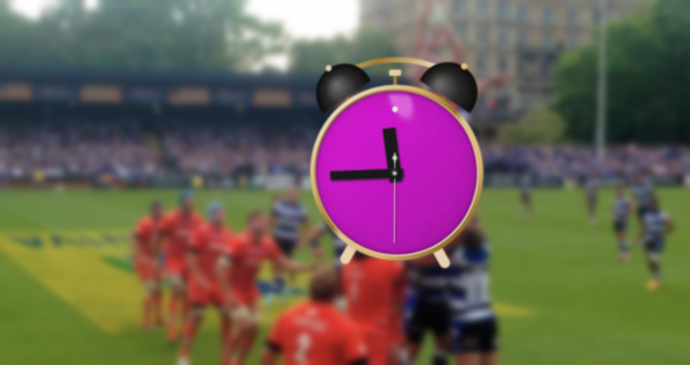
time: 11:44:30
